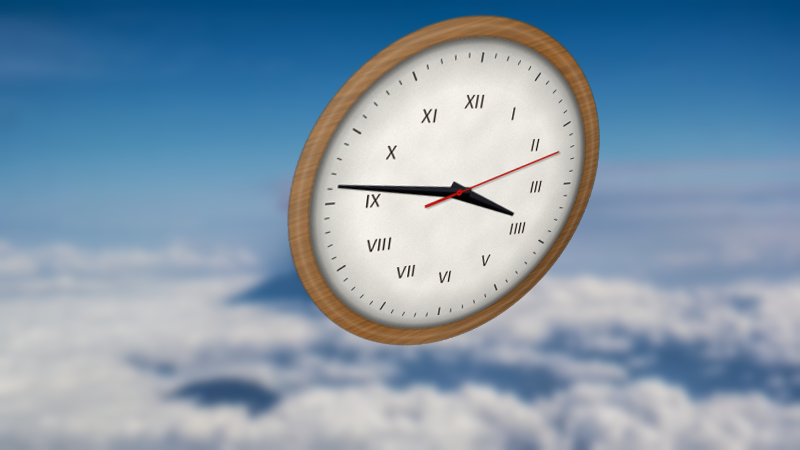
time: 3:46:12
